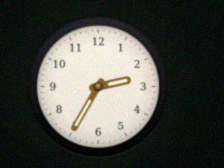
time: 2:35
